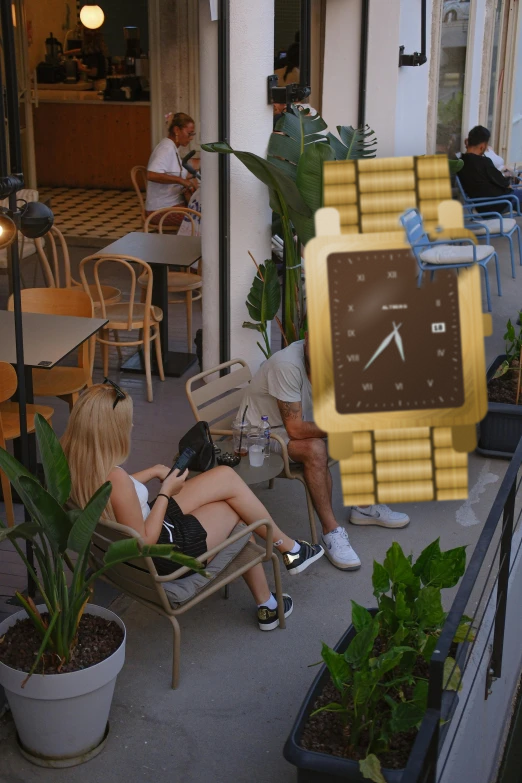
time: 5:37
